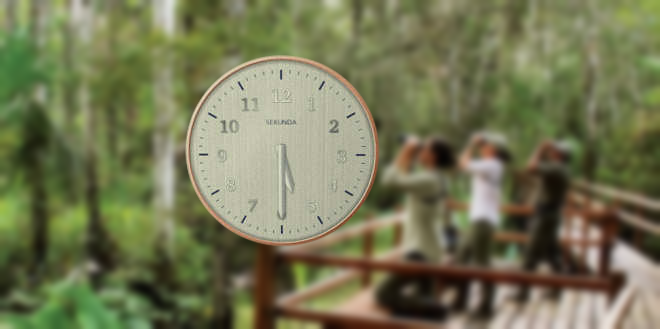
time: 5:30
